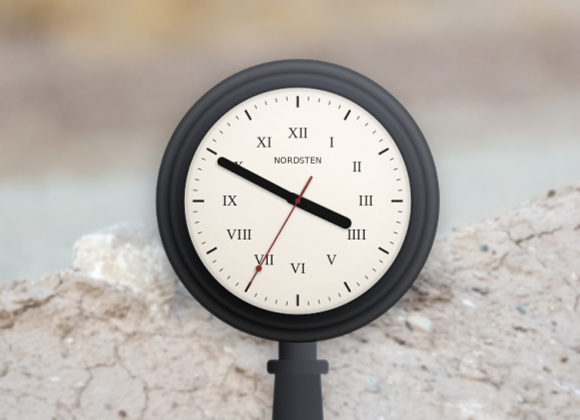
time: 3:49:35
